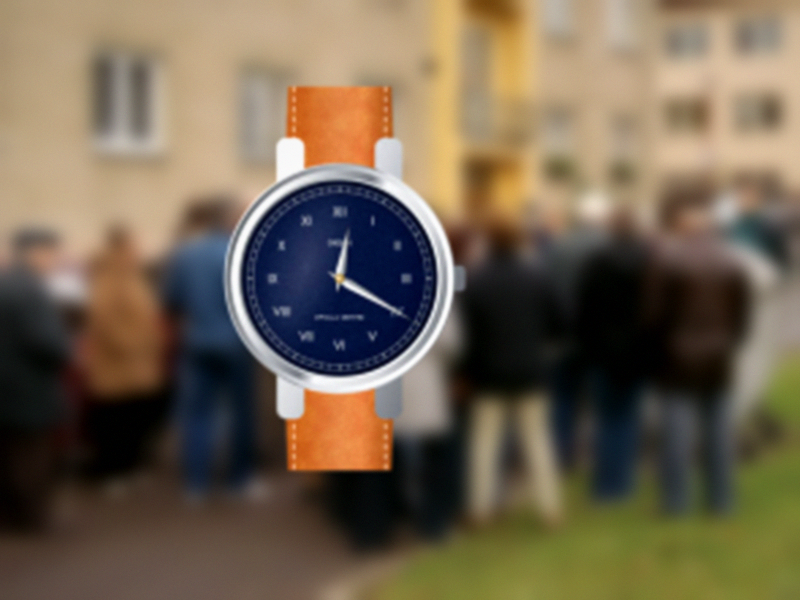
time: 12:20
